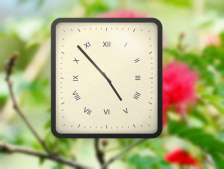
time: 4:53
